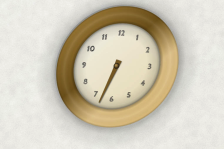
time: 6:33
